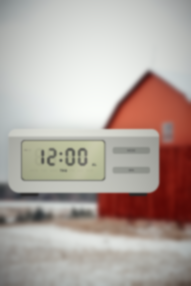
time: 12:00
